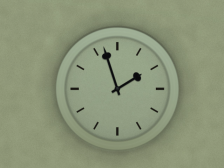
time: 1:57
